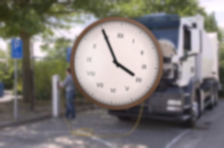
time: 3:55
